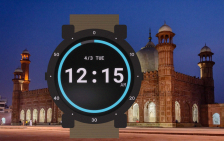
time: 12:15
